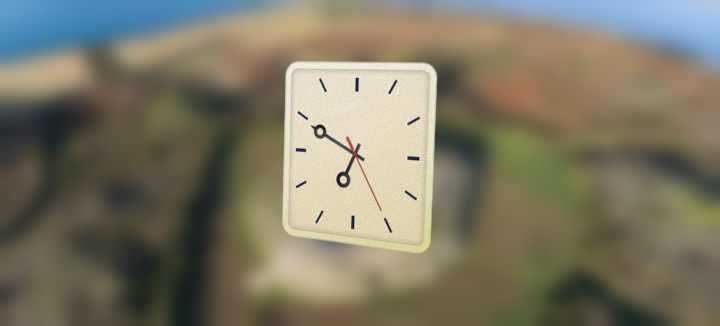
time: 6:49:25
